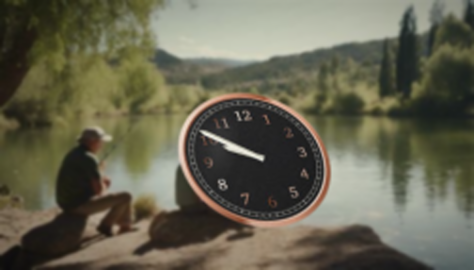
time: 9:51
